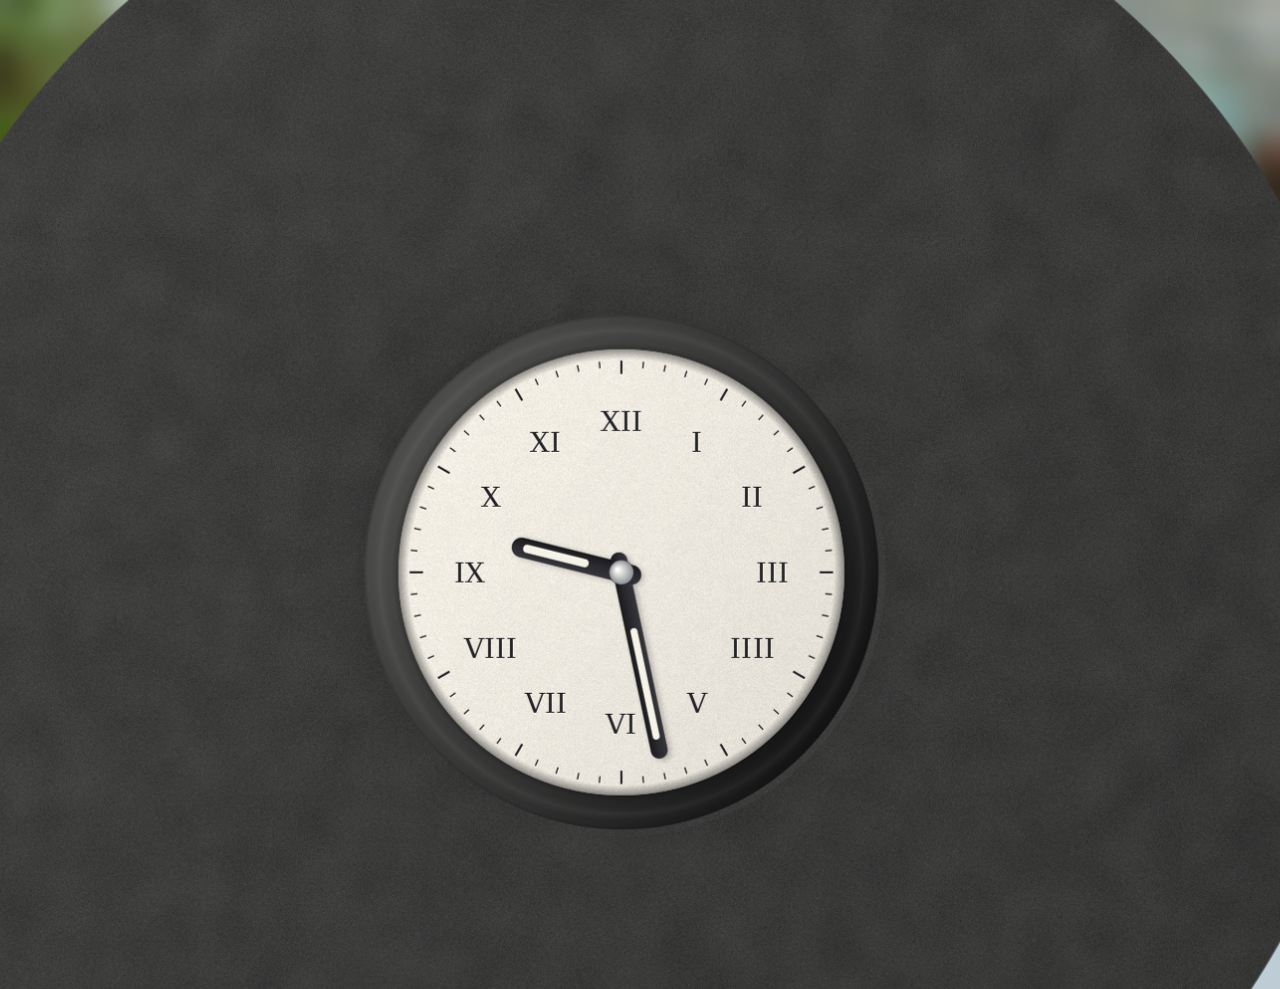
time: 9:28
